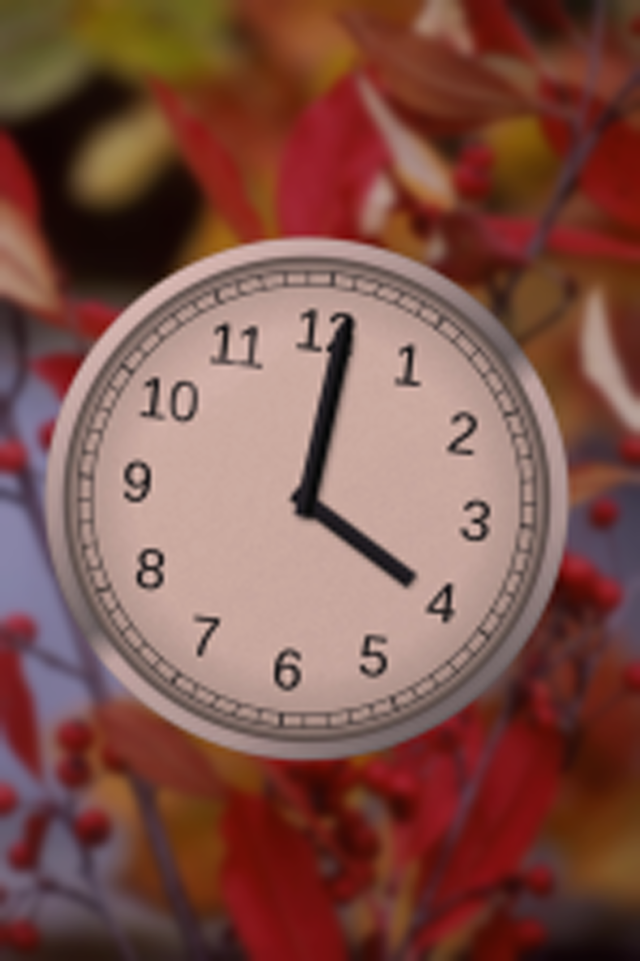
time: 4:01
